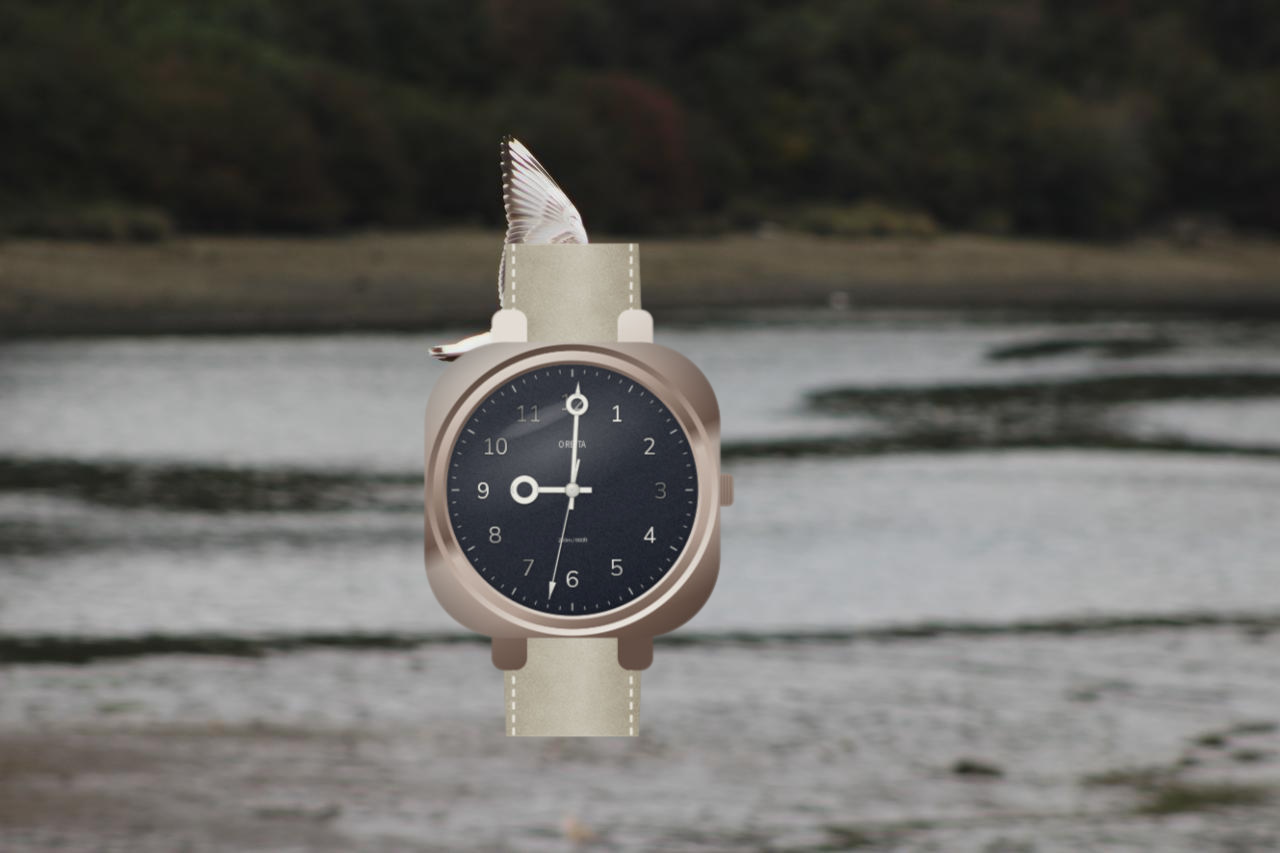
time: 9:00:32
